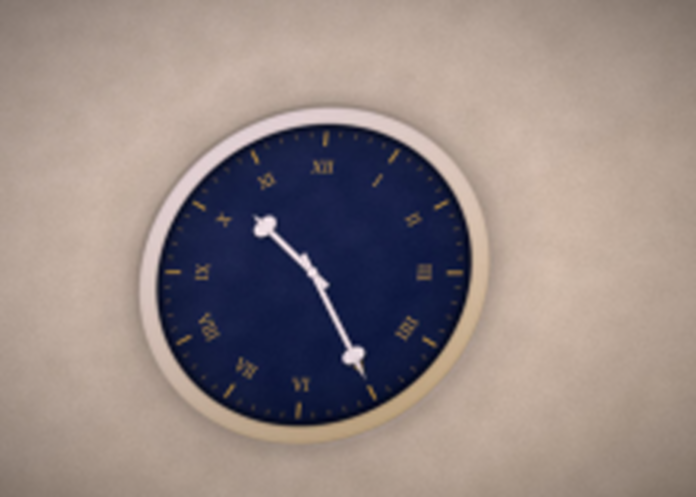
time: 10:25
